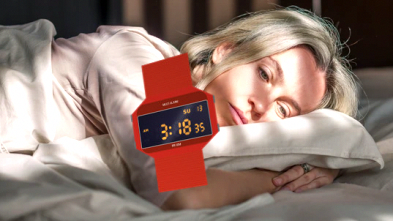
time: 3:18:35
